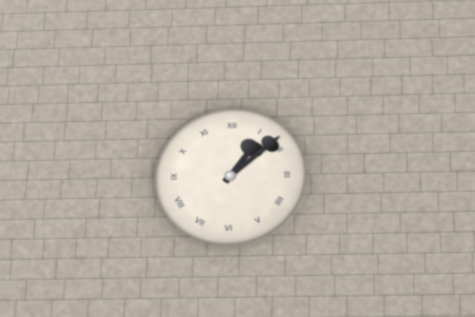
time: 1:08
